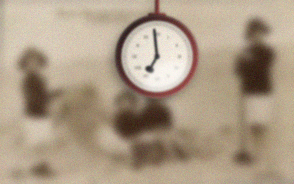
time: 6:59
